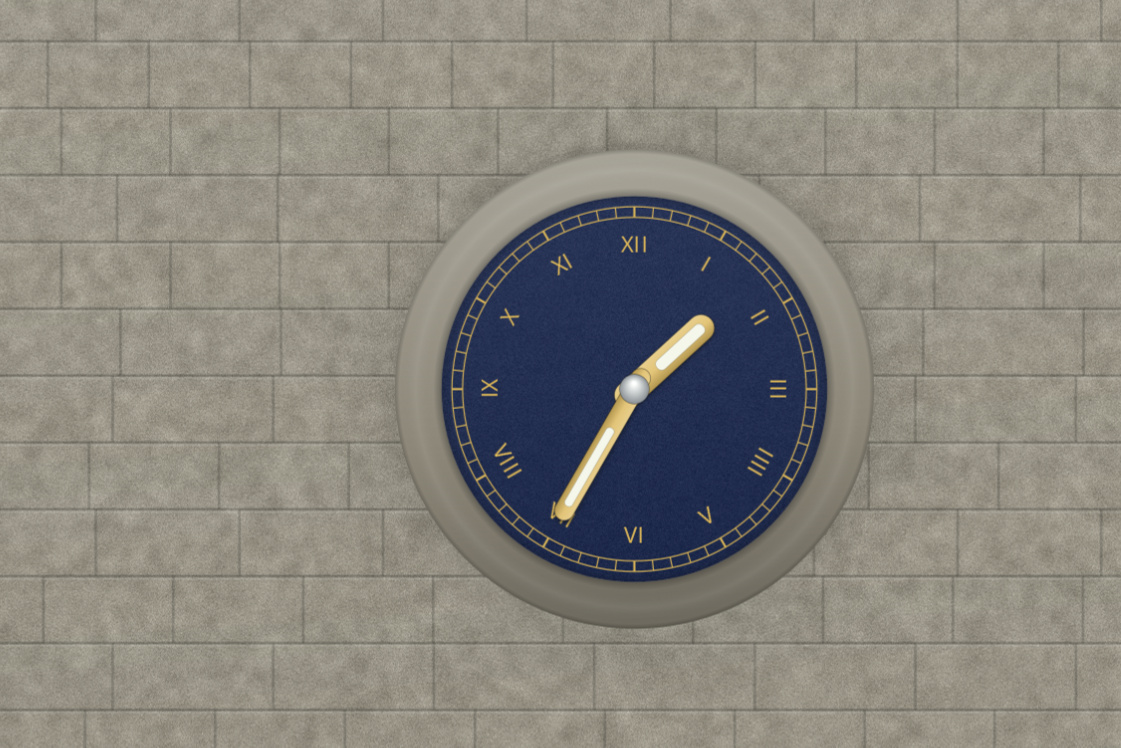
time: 1:35
